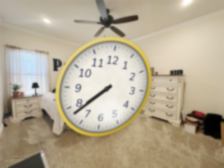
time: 7:38
